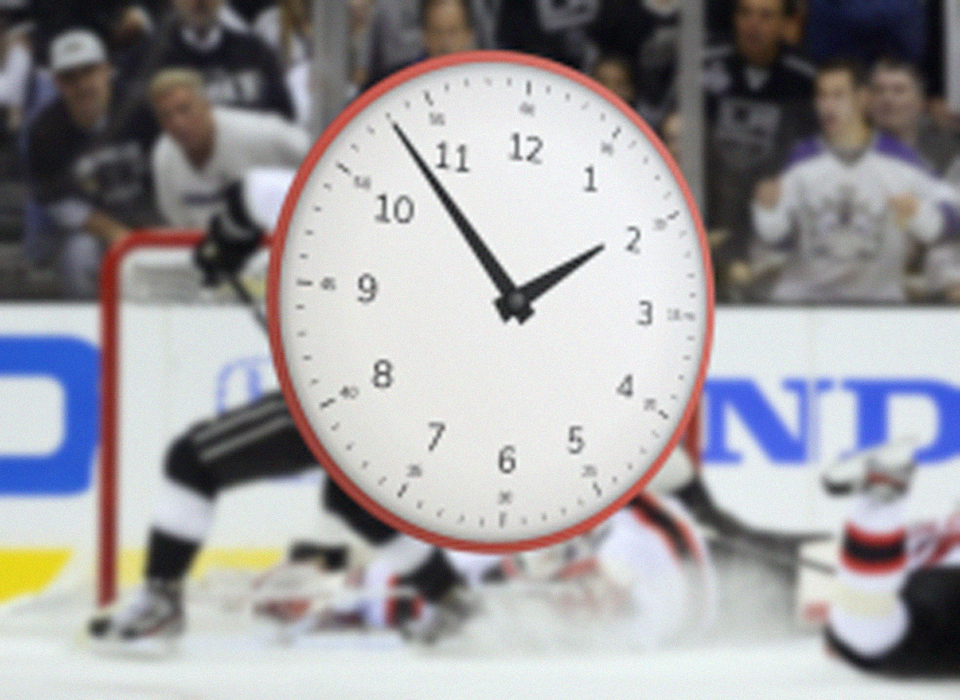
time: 1:53
